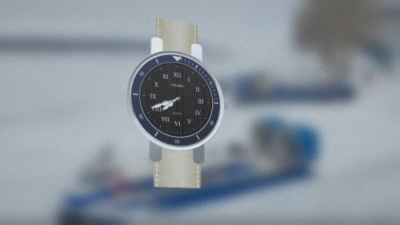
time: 7:41
